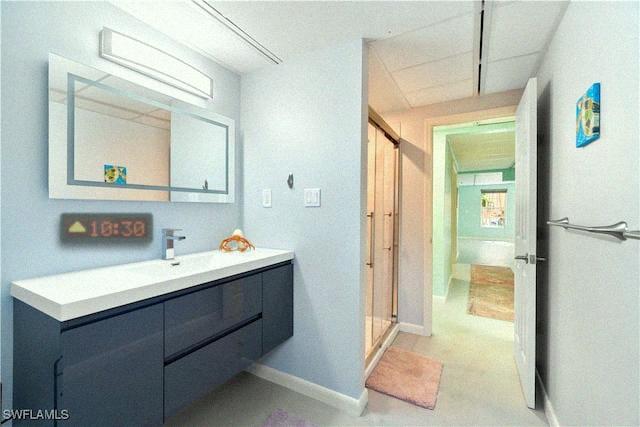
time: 10:30
